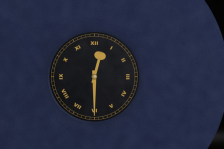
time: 12:30
